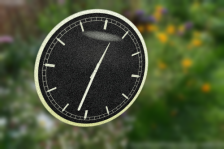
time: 12:32
